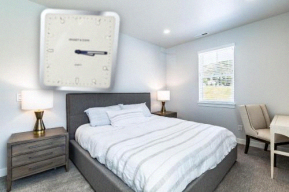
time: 3:15
